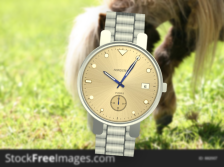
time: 10:05
